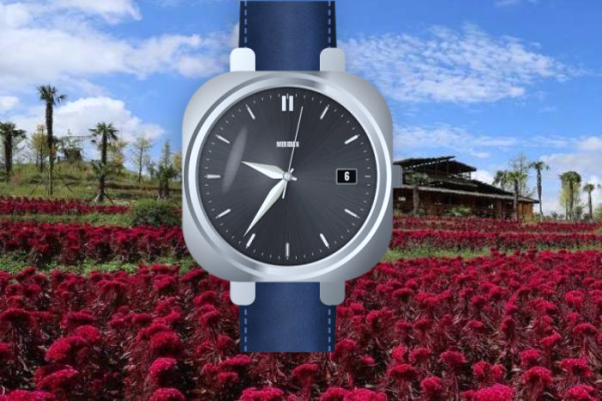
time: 9:36:02
